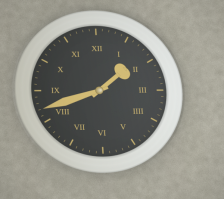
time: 1:42
